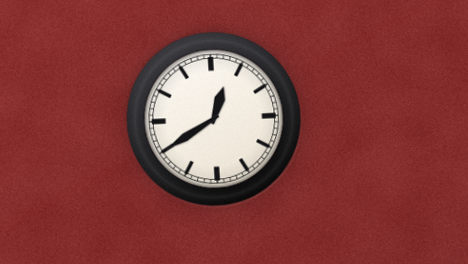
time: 12:40
